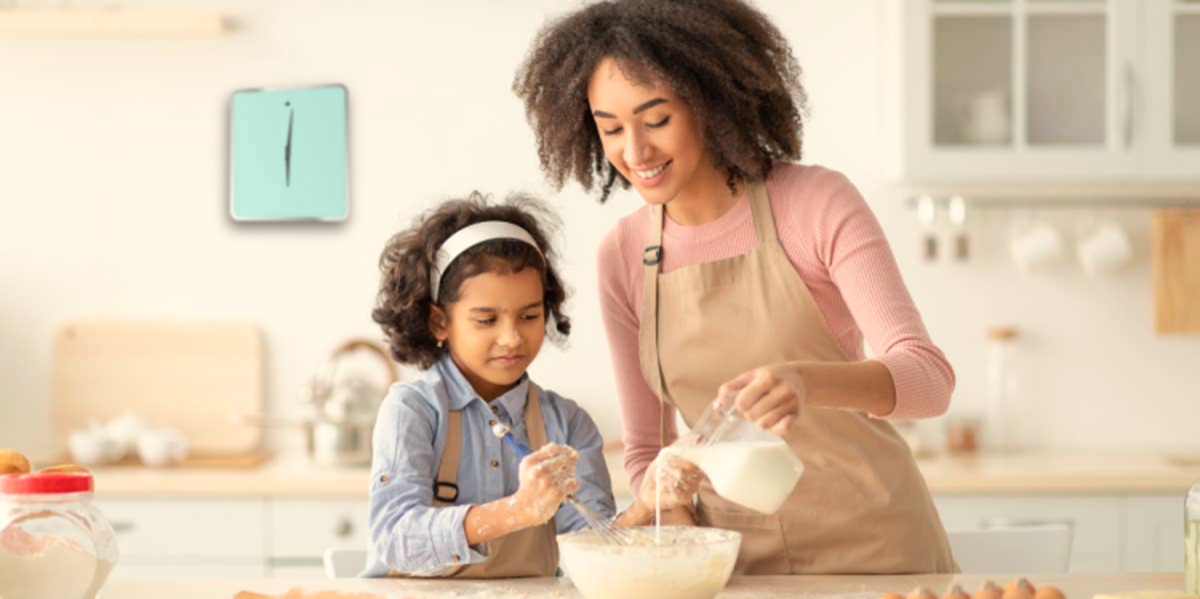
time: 6:01
